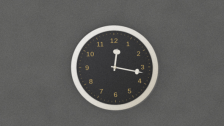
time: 12:17
